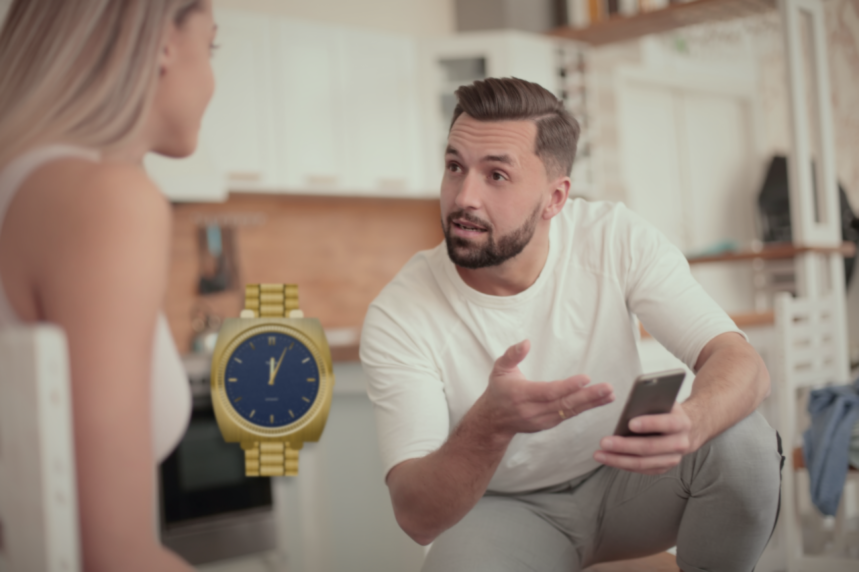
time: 12:04
